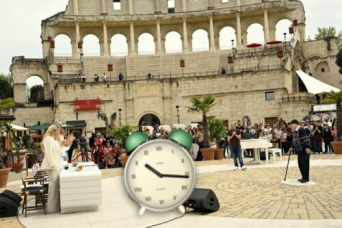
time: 10:16
